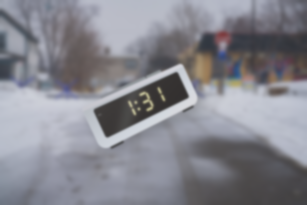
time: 1:31
